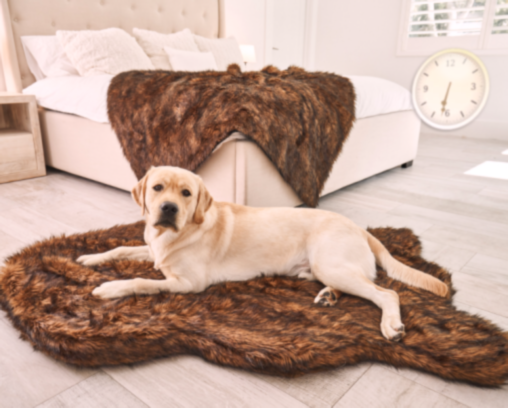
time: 6:32
